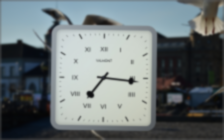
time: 7:16
